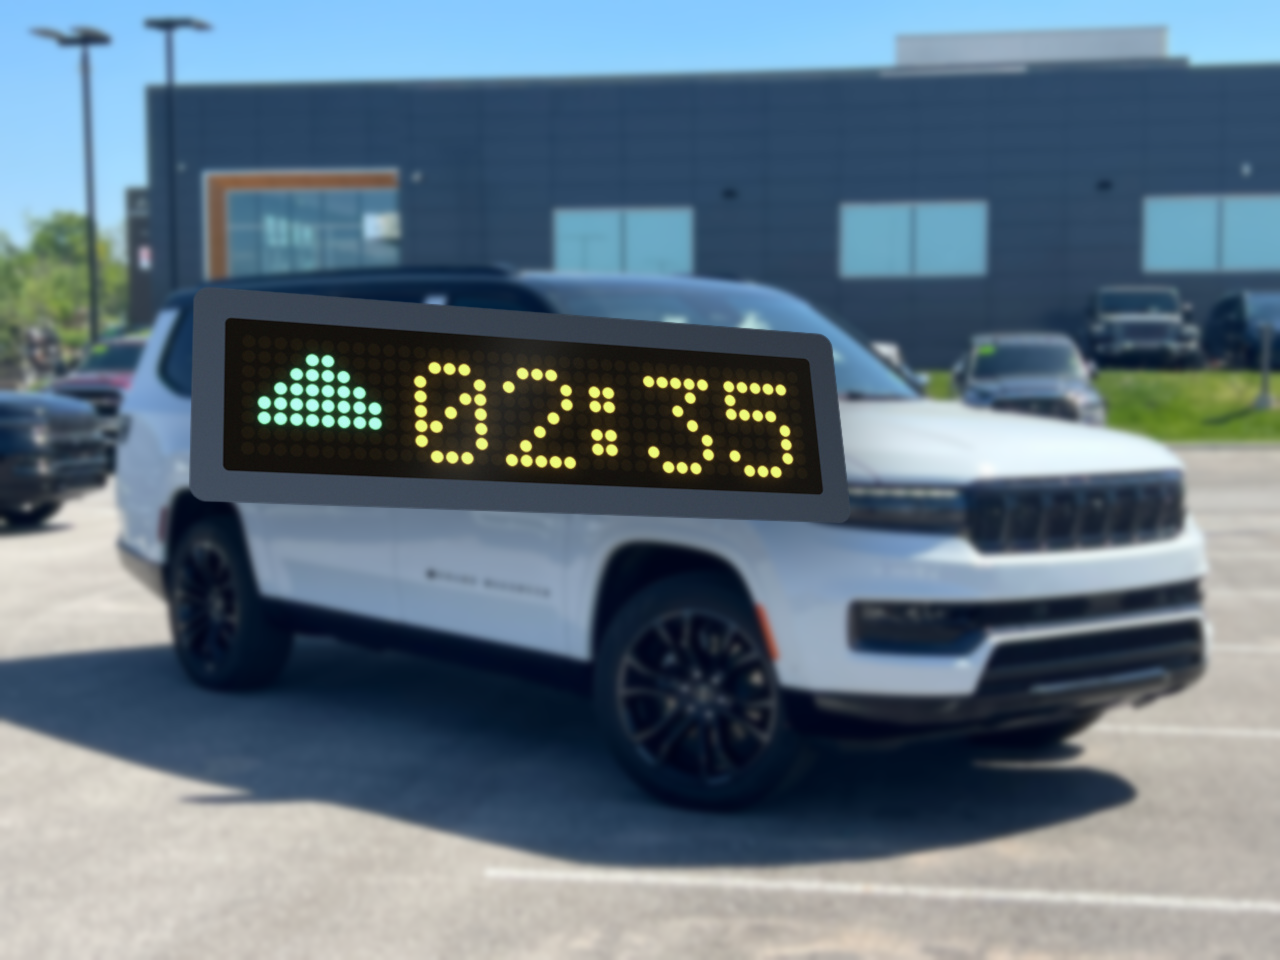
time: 2:35
